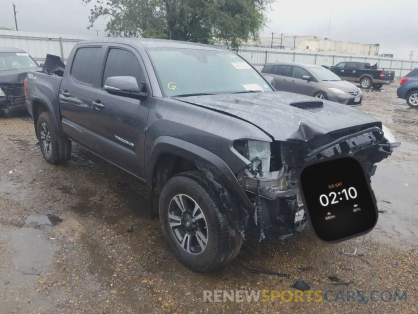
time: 2:10
